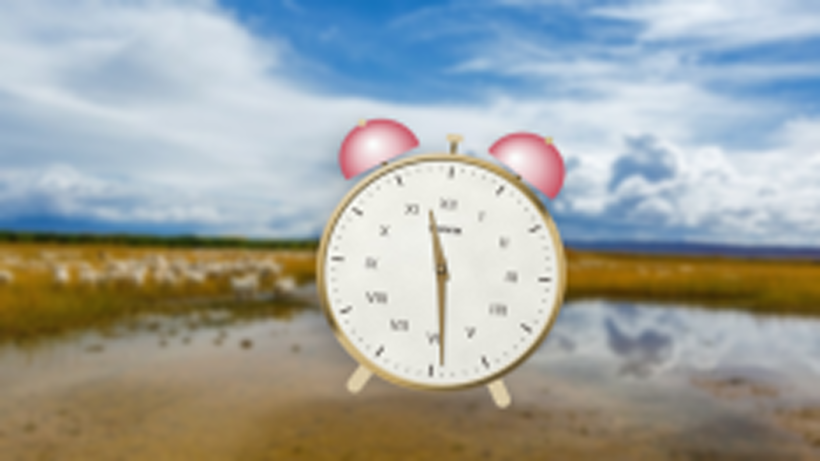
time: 11:29
